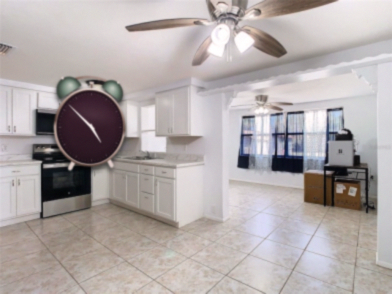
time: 4:52
